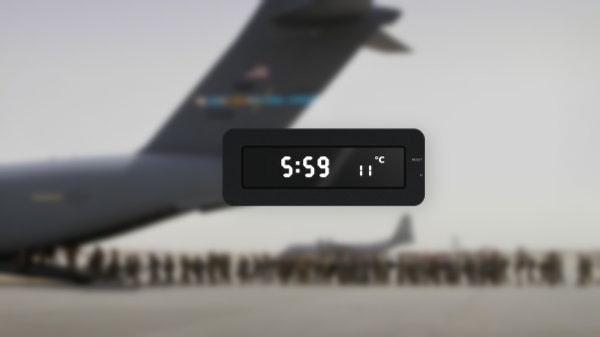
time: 5:59
